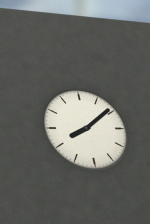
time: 8:09
